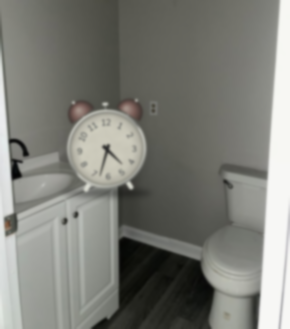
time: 4:33
